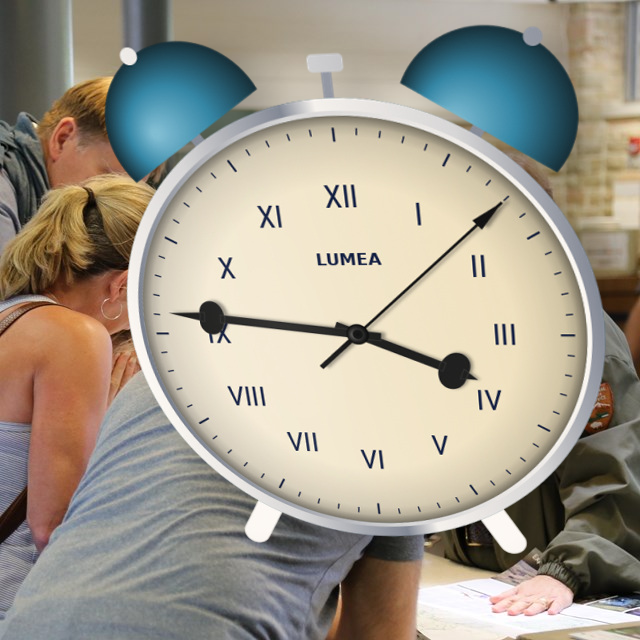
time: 3:46:08
